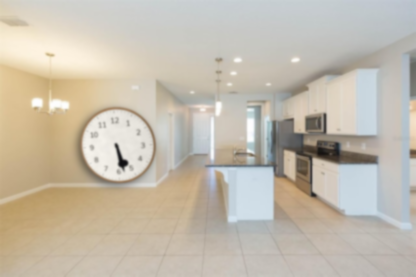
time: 5:28
